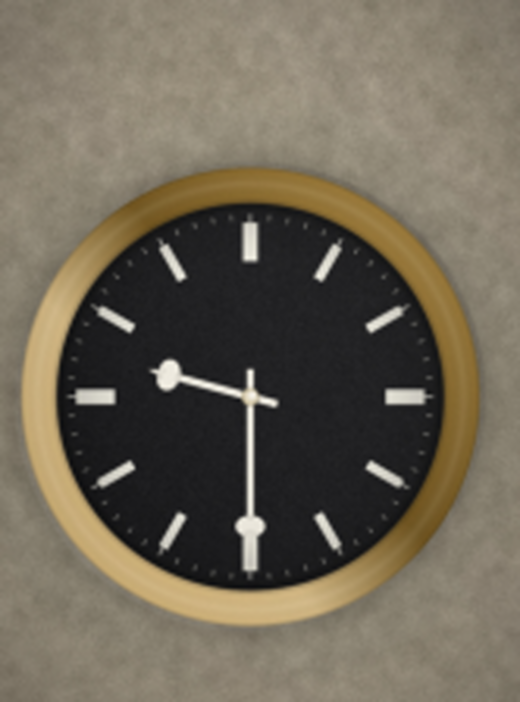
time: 9:30
